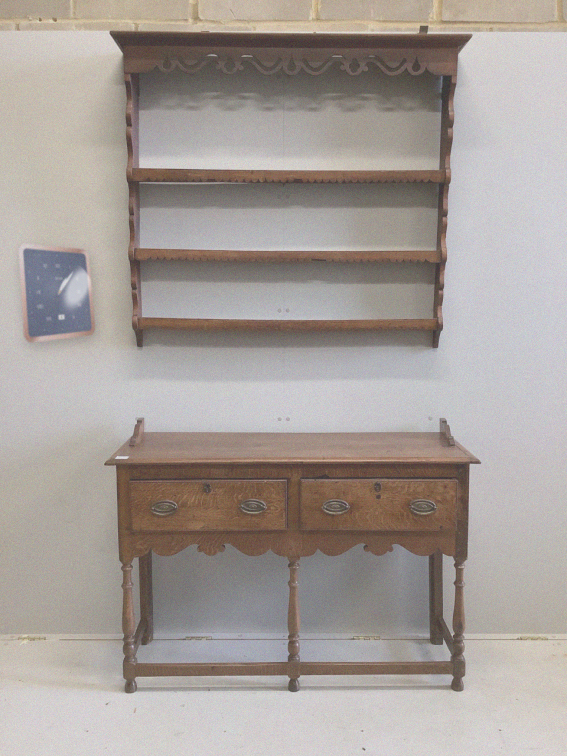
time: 1:07
